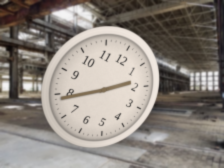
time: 1:39
